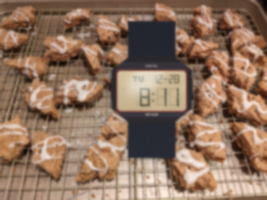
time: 8:11
